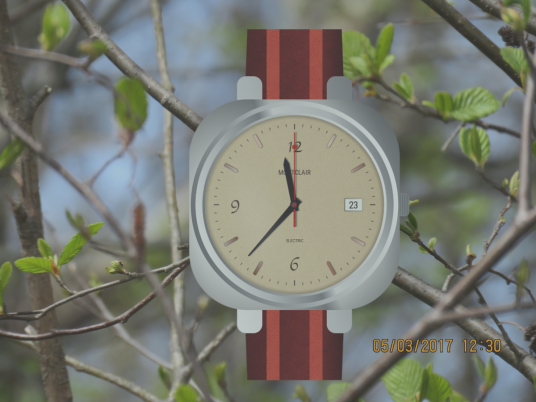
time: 11:37:00
